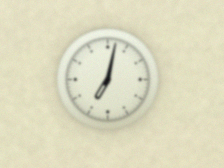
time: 7:02
